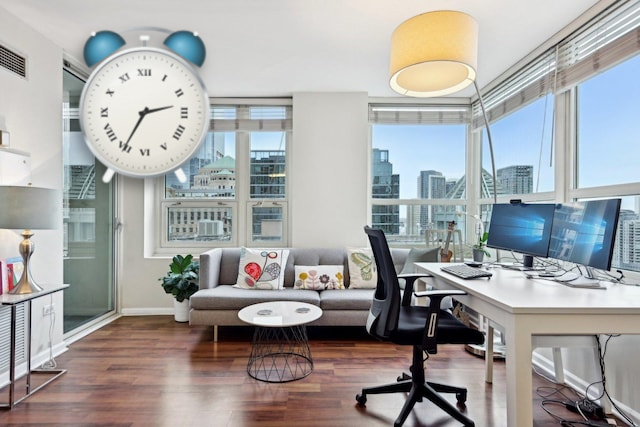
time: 2:35
